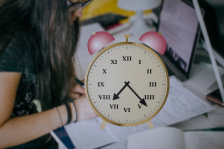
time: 7:23
